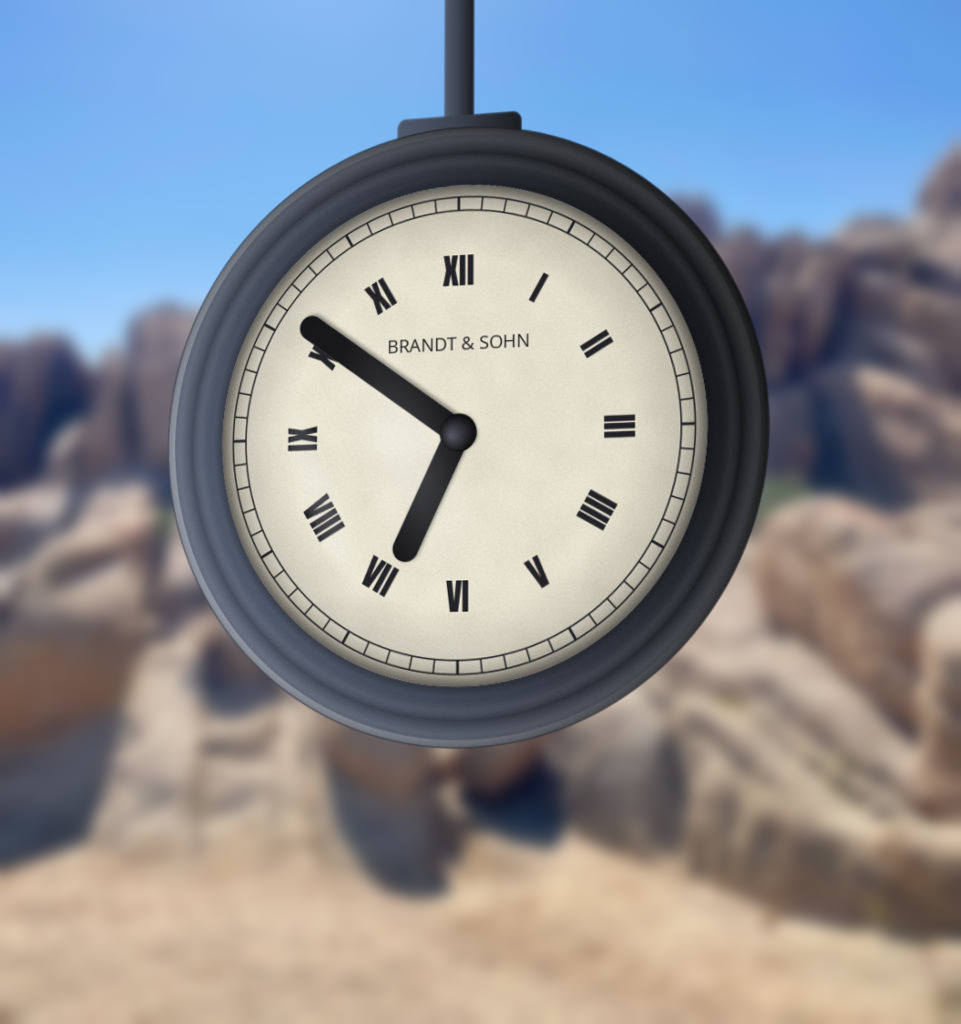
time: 6:51
